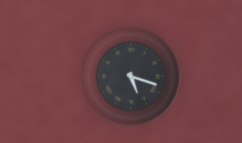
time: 5:18
